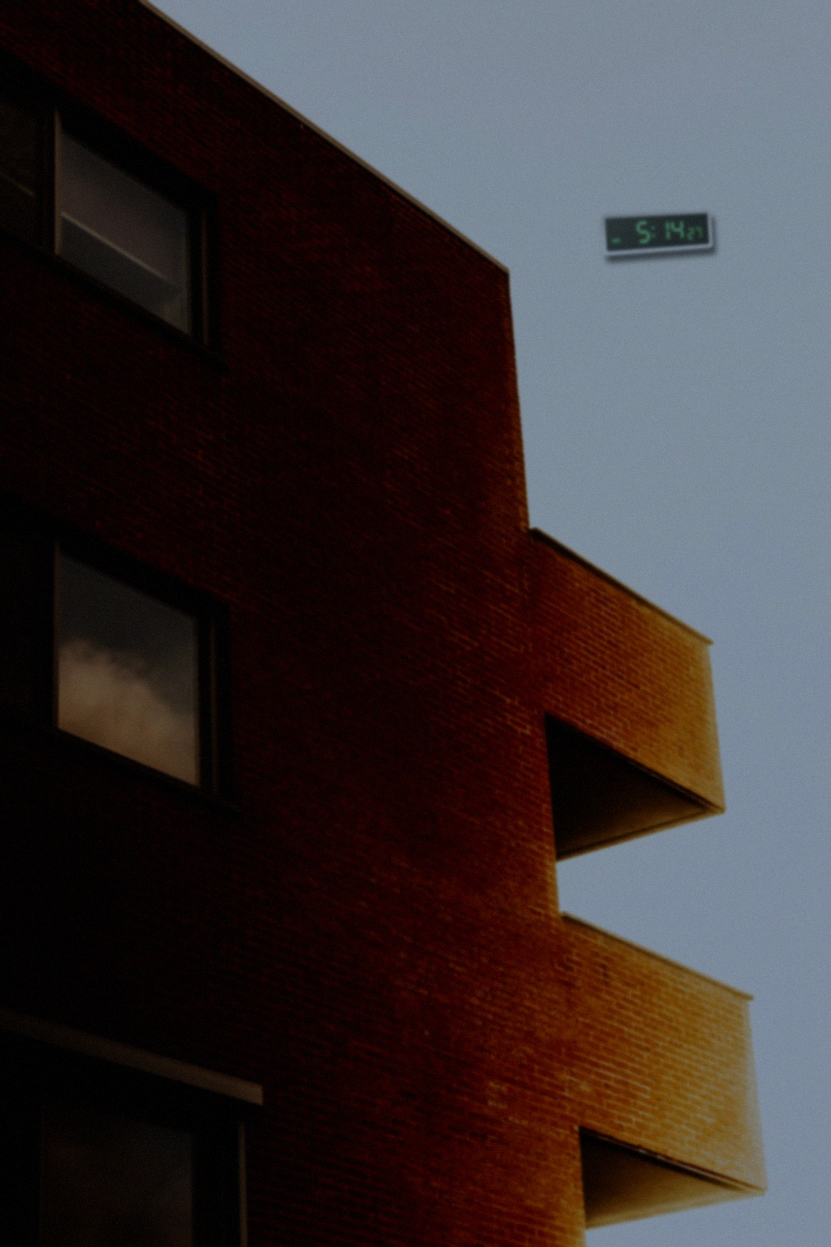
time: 5:14
